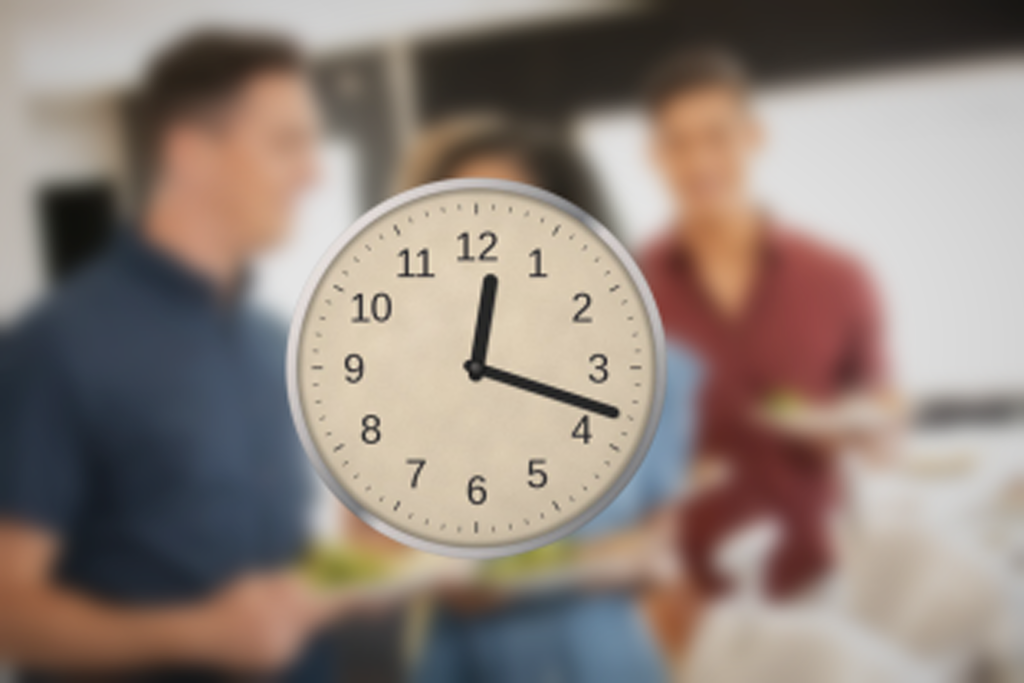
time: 12:18
